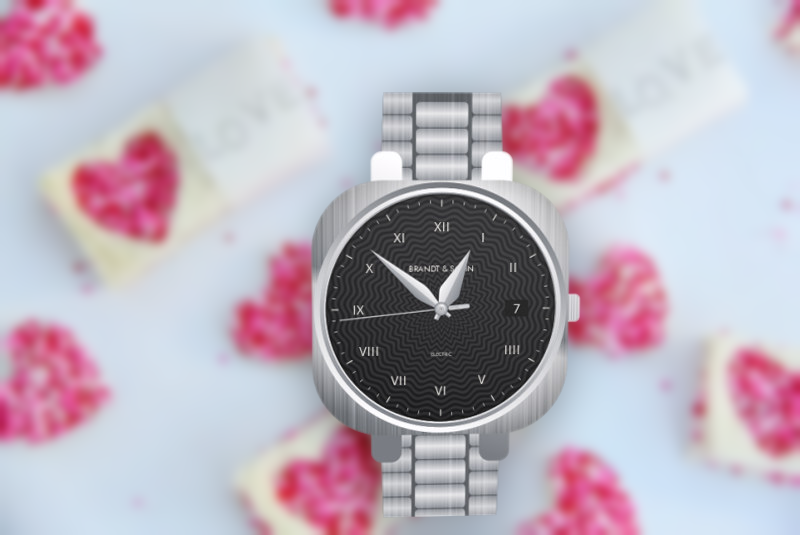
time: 12:51:44
